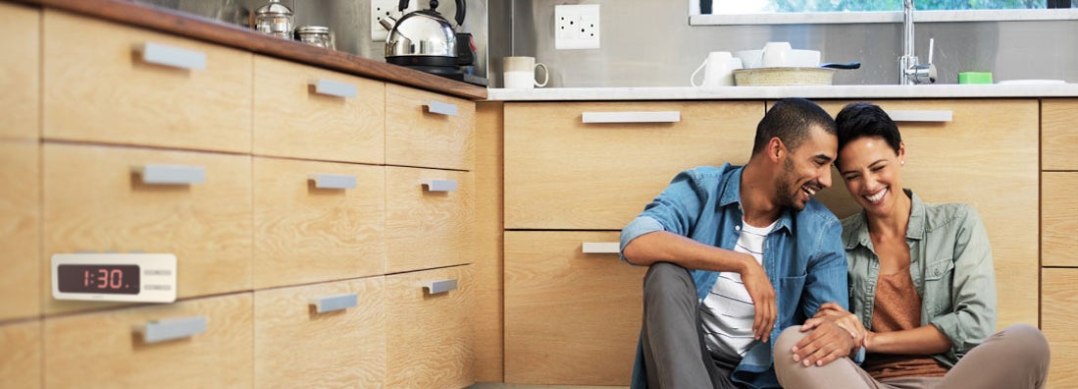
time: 1:30
